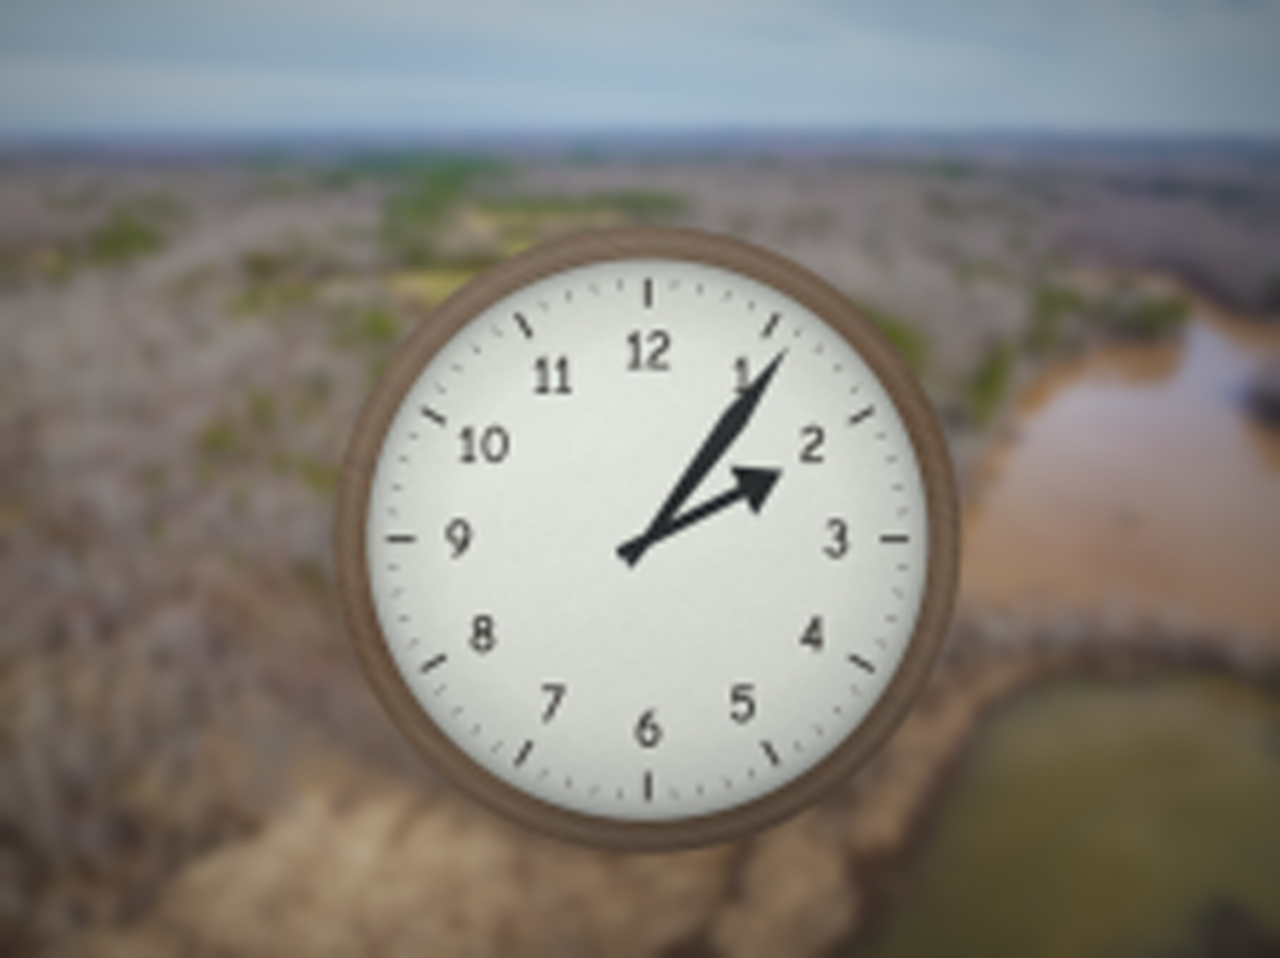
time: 2:06
